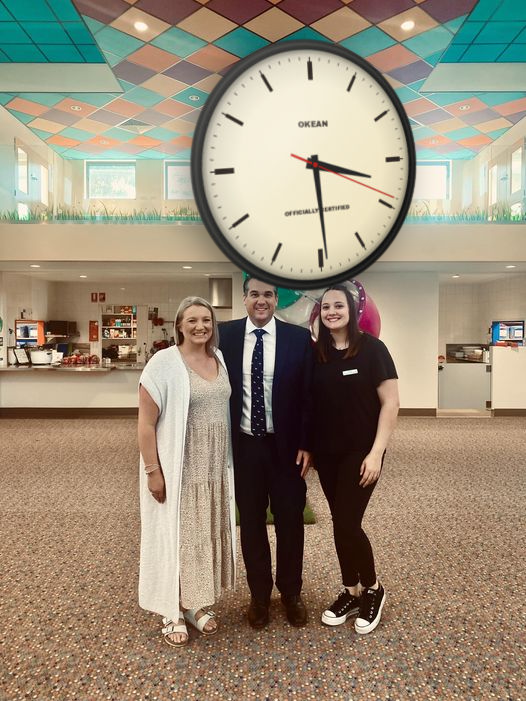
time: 3:29:19
